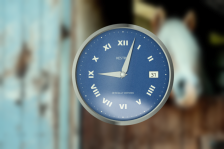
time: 9:03
